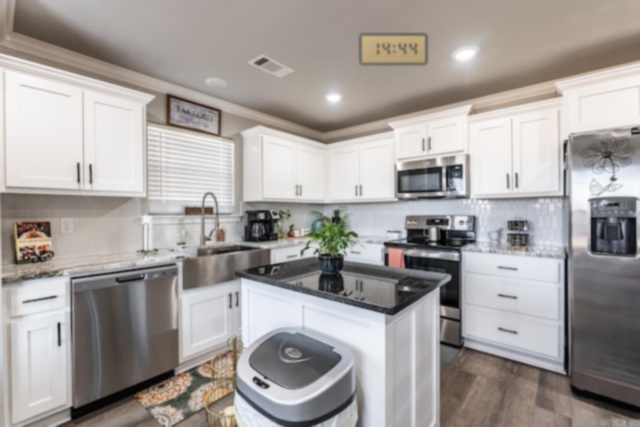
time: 14:44
